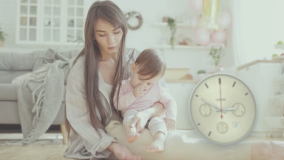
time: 2:50
